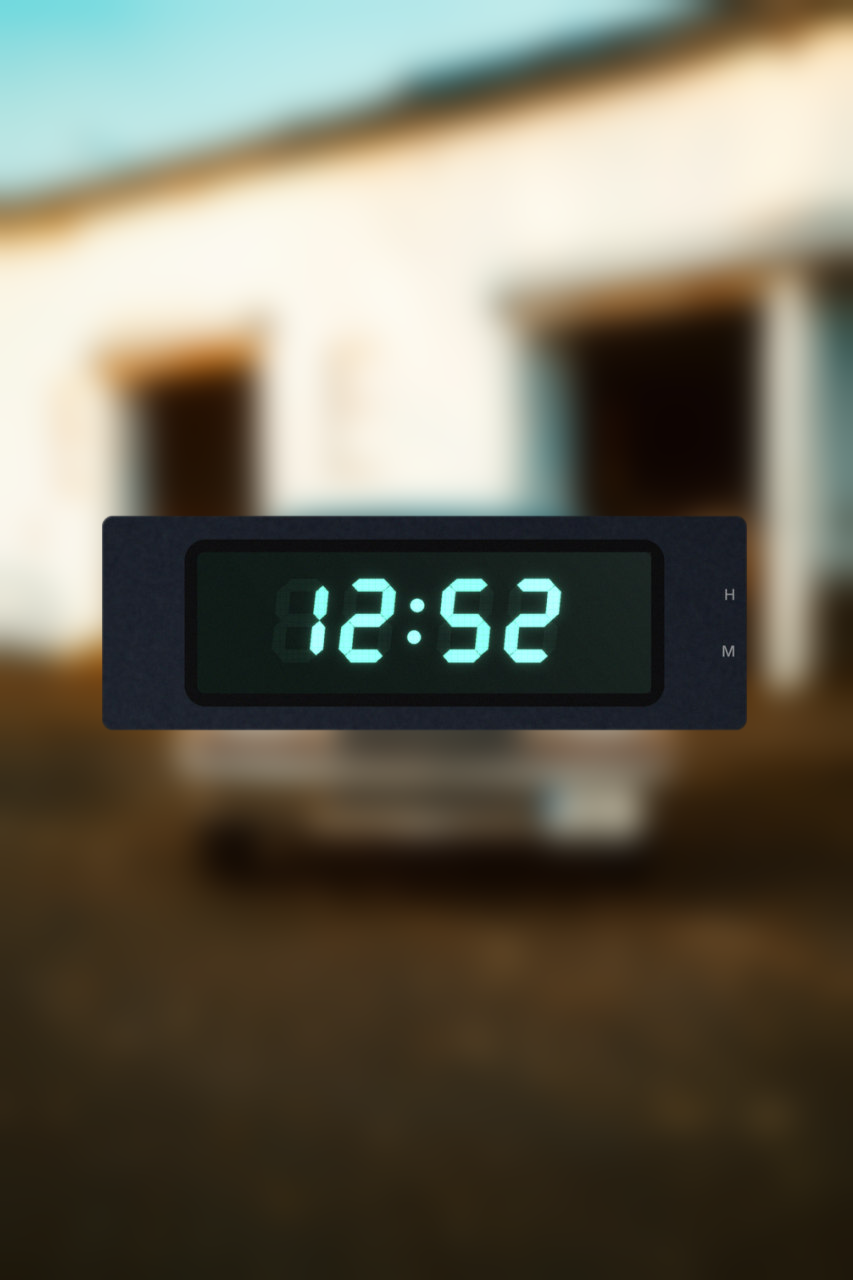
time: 12:52
